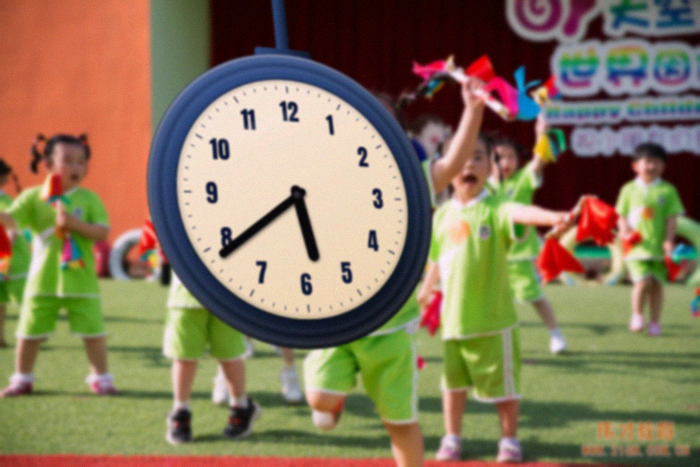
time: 5:39
